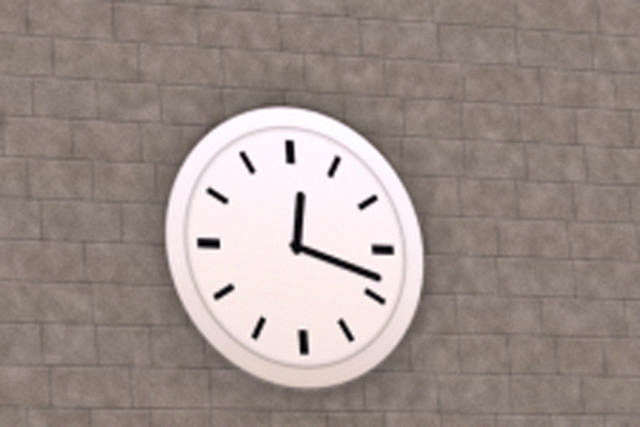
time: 12:18
